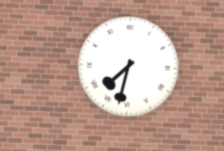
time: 7:32
